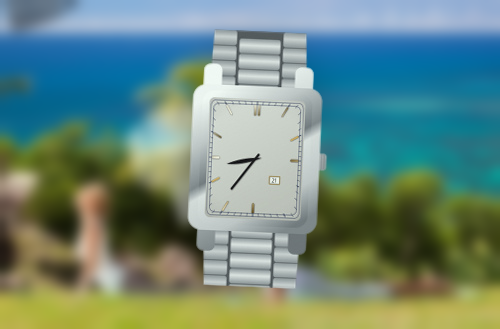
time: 8:36
